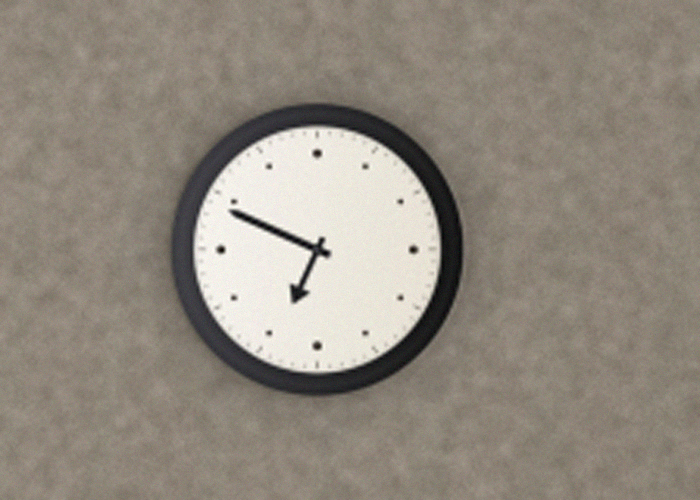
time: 6:49
